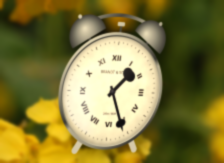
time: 1:26
